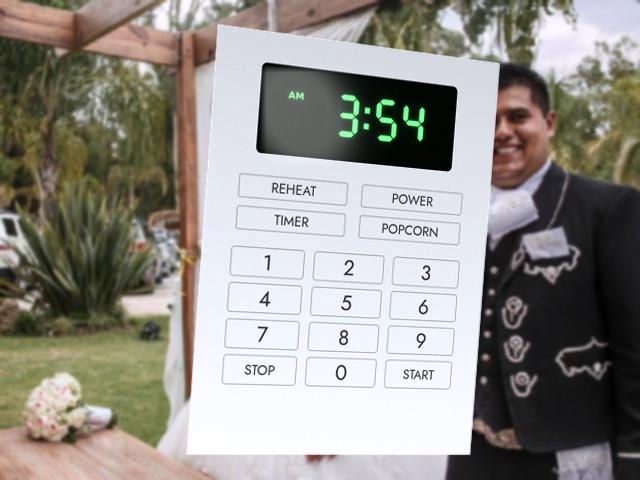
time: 3:54
